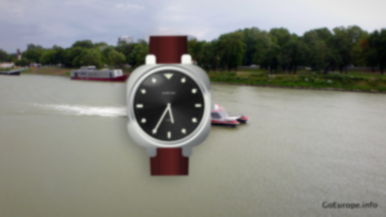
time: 5:35
